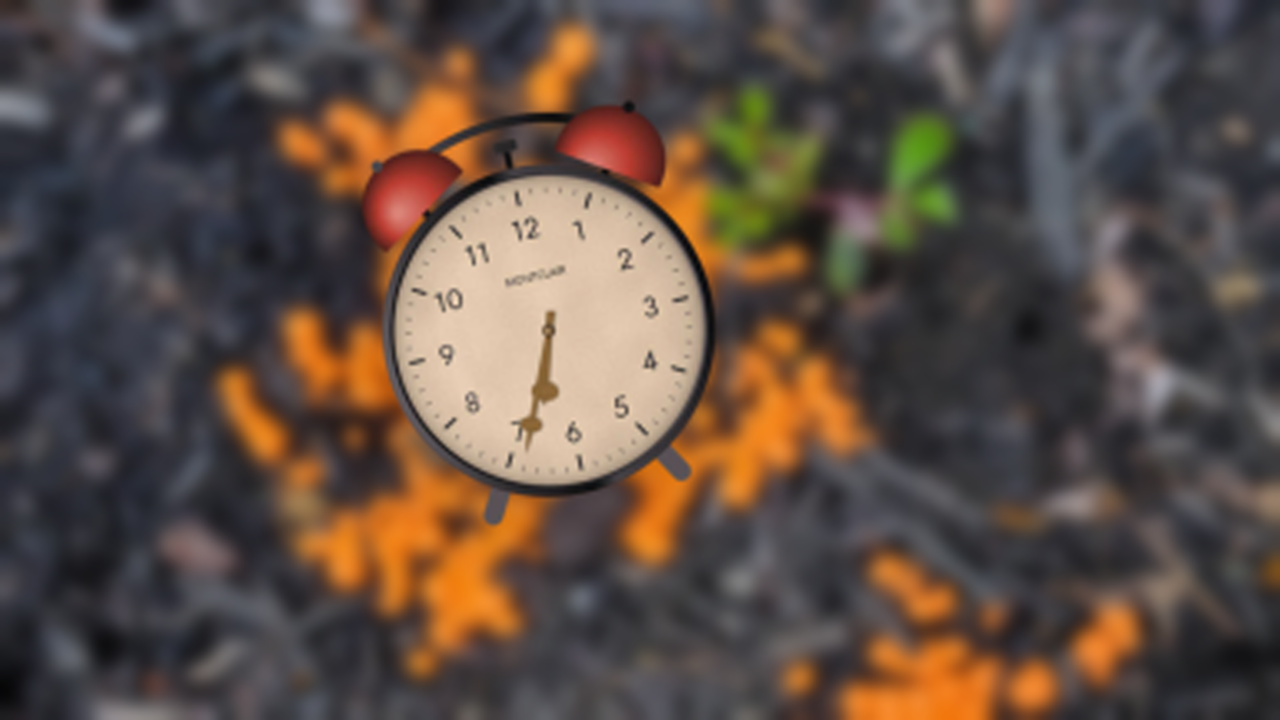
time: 6:34
